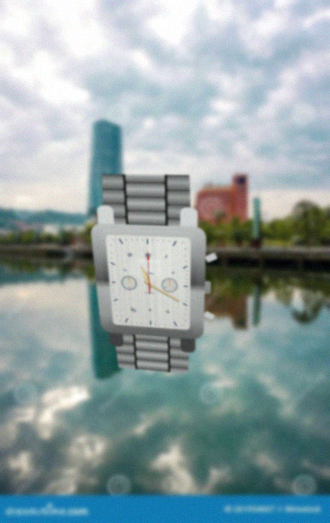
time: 11:20
